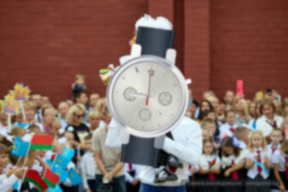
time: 8:59
